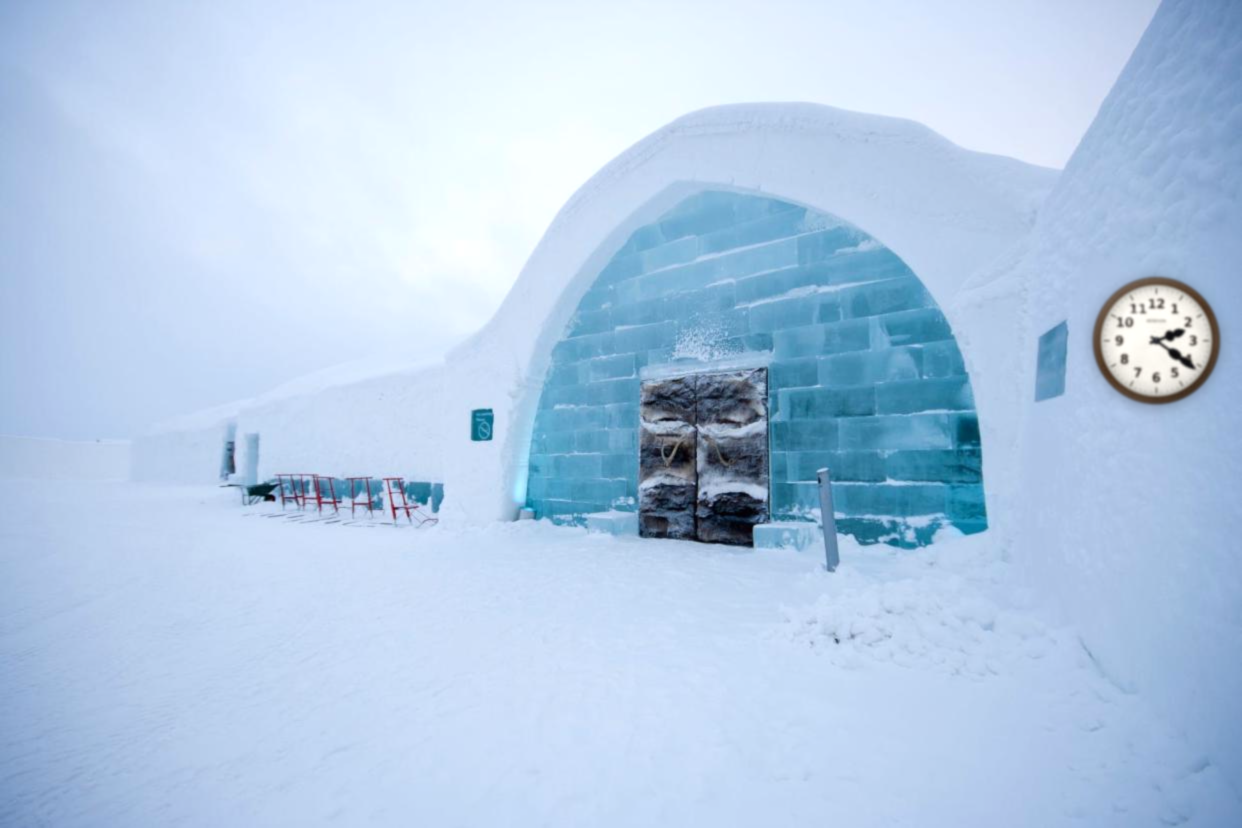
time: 2:21
